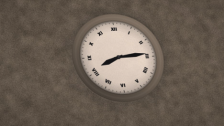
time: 8:14
